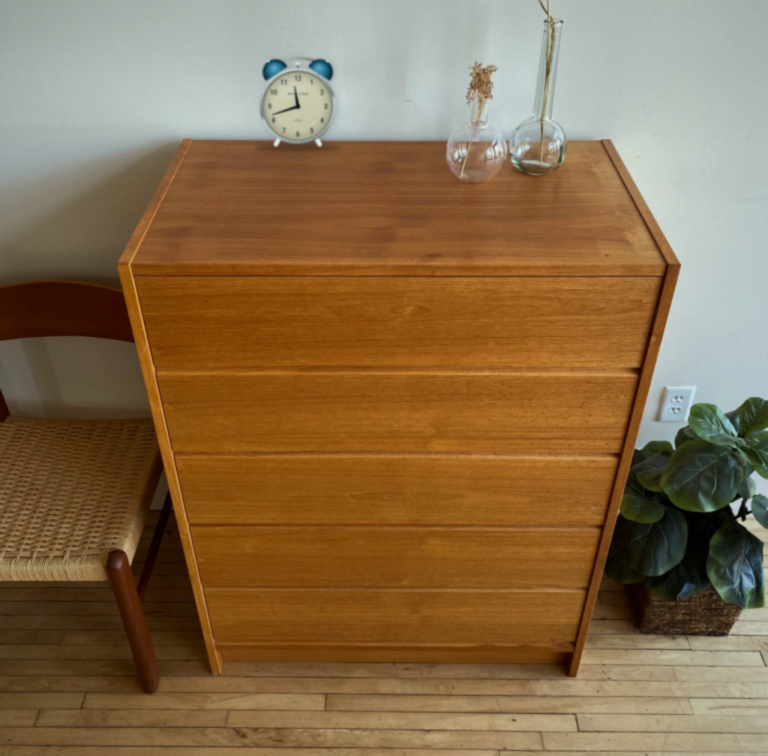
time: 11:42
